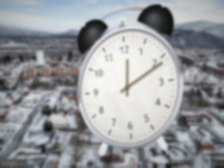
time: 12:11
